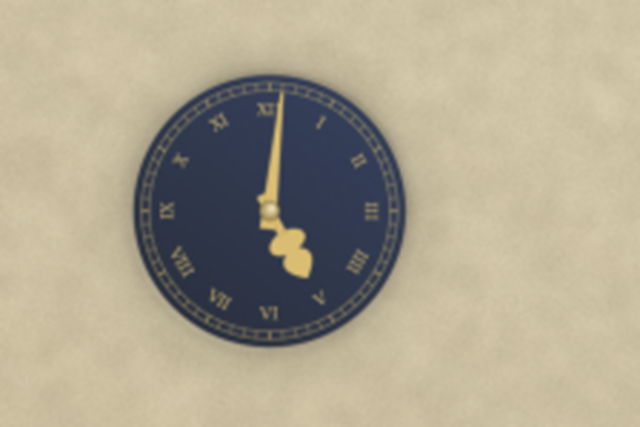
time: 5:01
